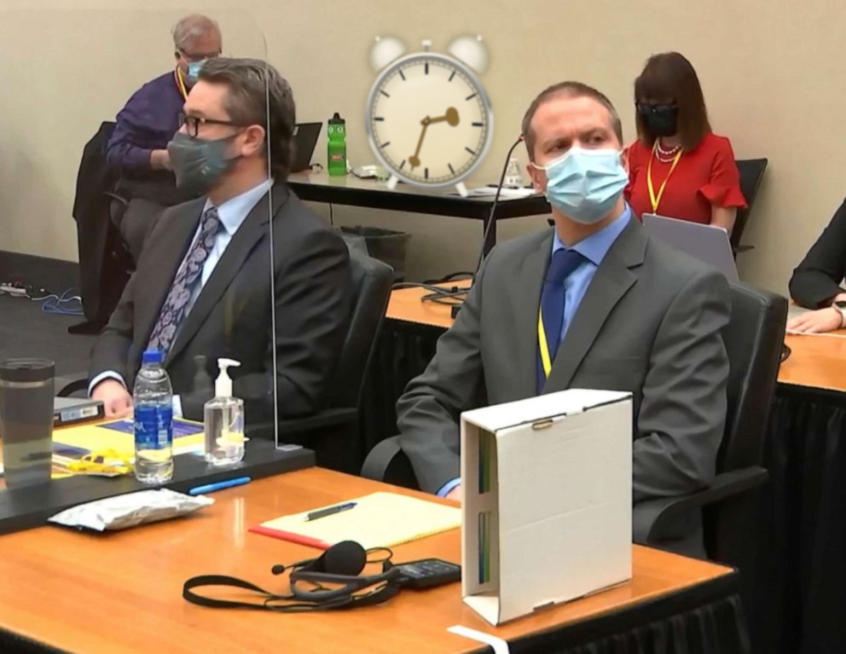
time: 2:33
